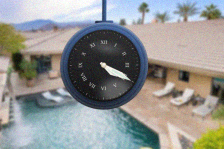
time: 4:20
